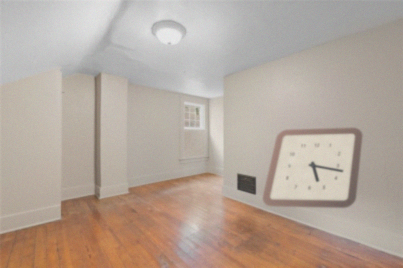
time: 5:17
